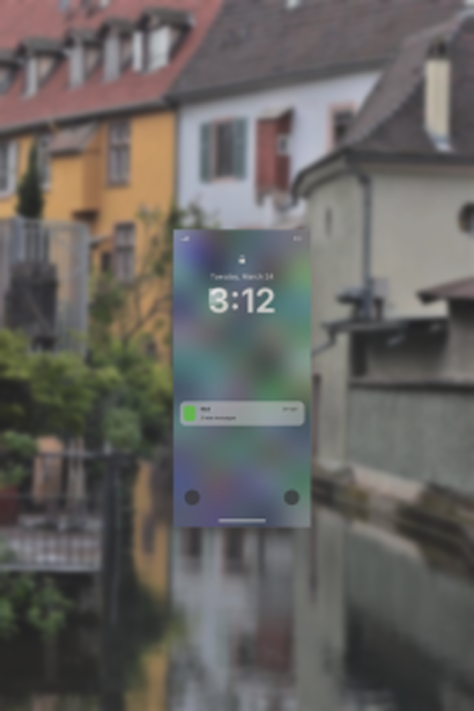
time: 3:12
